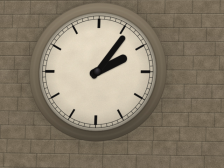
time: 2:06
